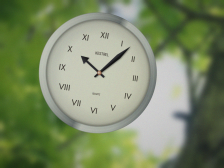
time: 10:07
